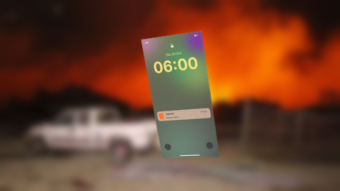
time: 6:00
